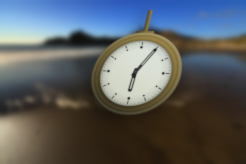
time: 6:05
